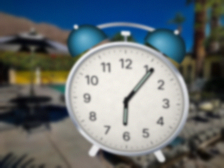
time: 6:06
